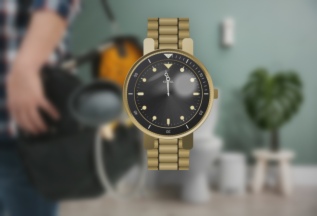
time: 11:59
